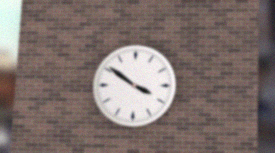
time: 3:51
